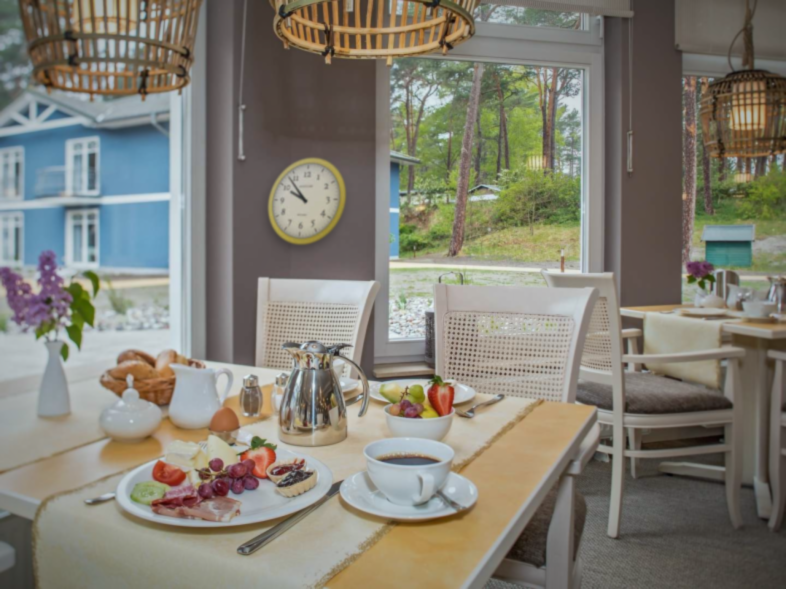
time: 9:53
